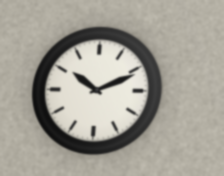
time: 10:11
